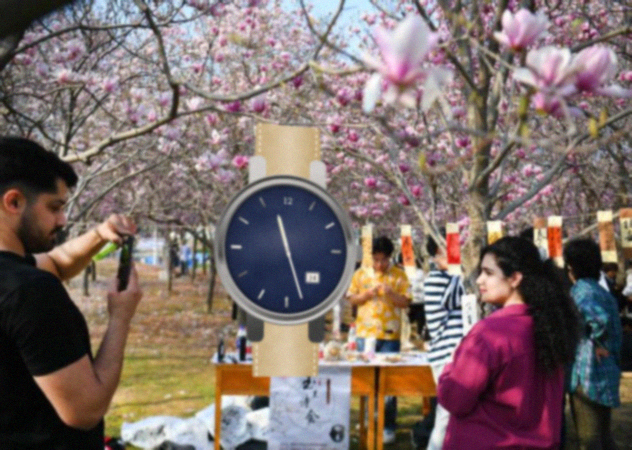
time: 11:27
